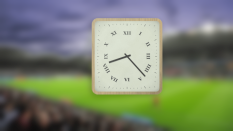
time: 8:23
